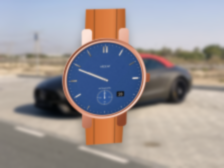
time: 9:49
